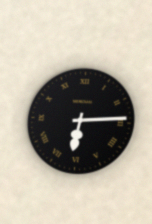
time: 6:14
